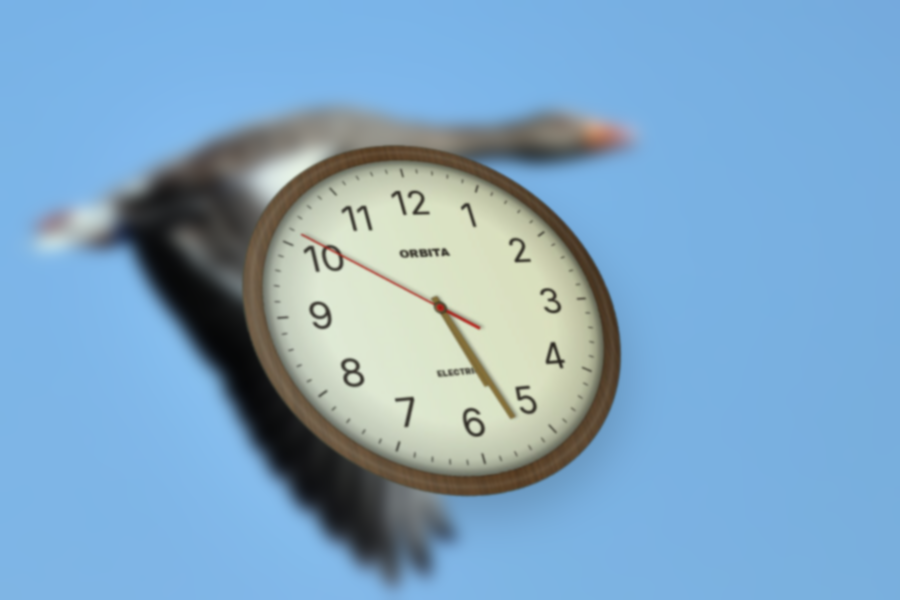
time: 5:26:51
